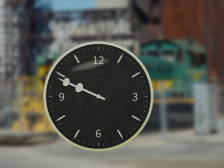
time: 9:49
